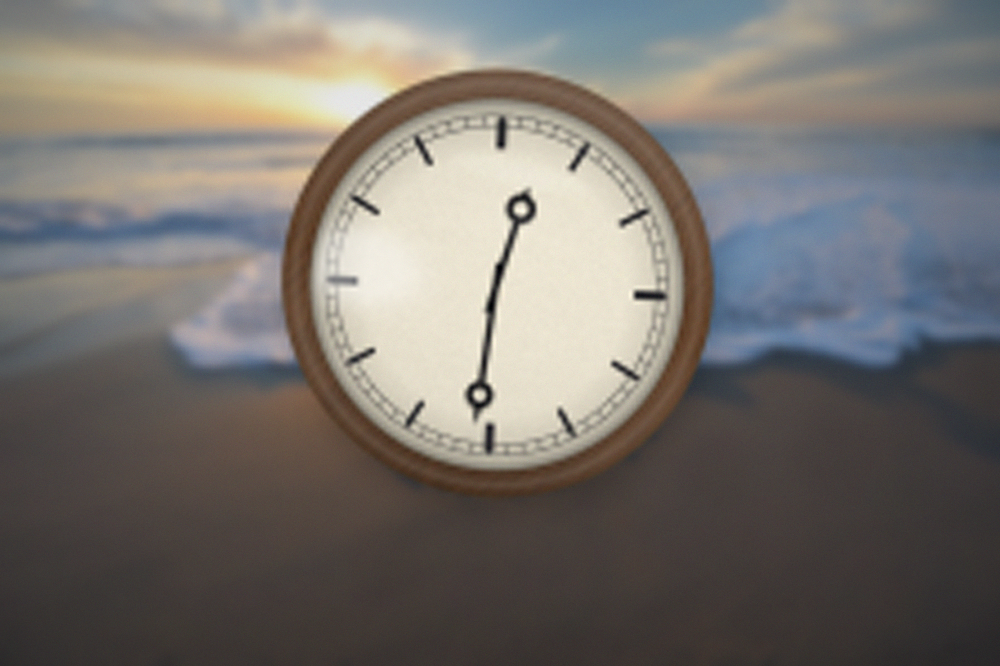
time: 12:31
